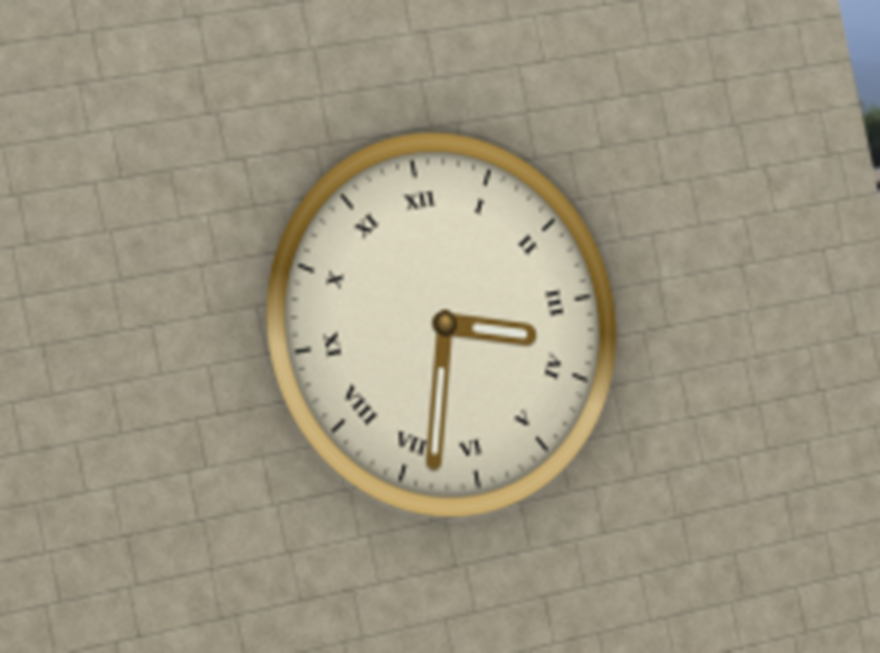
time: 3:33
